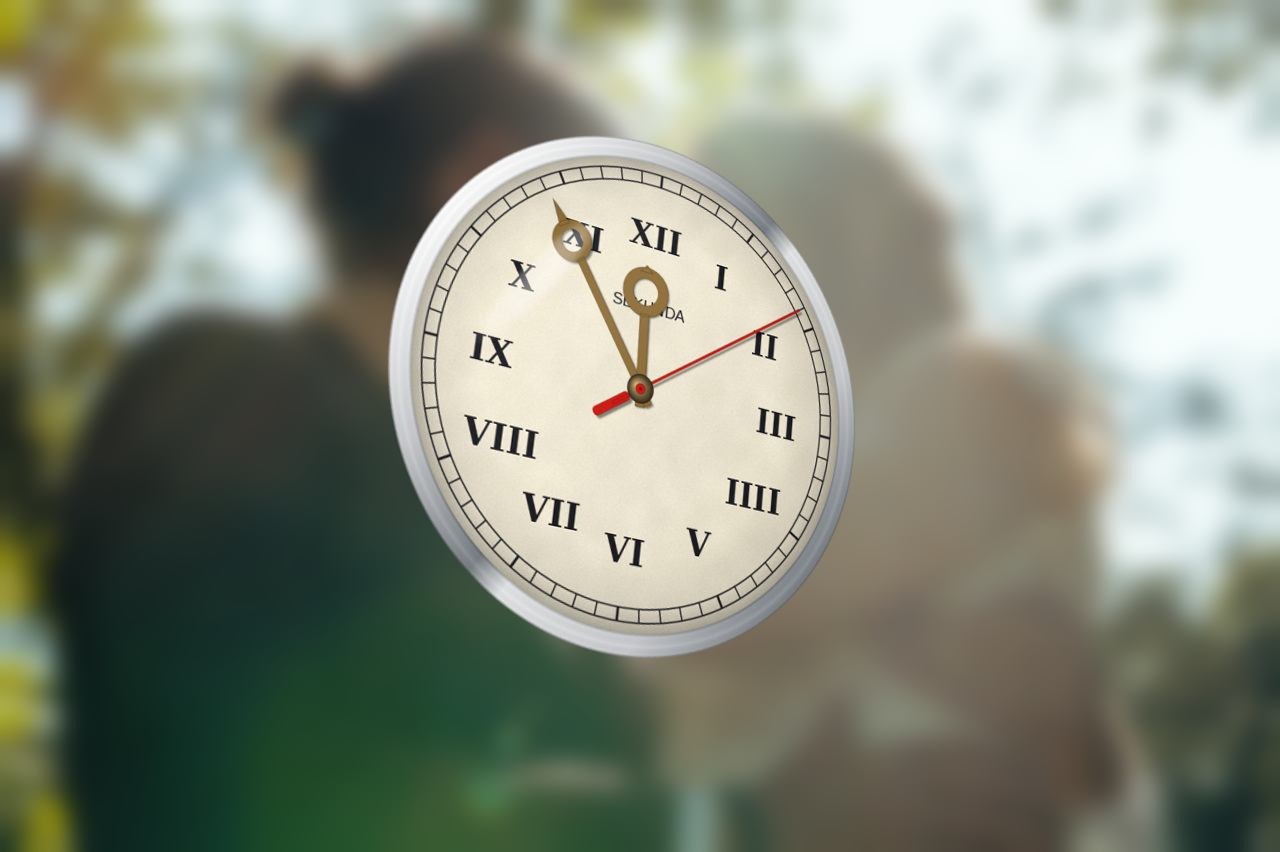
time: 11:54:09
